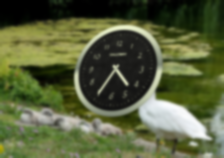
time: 4:35
